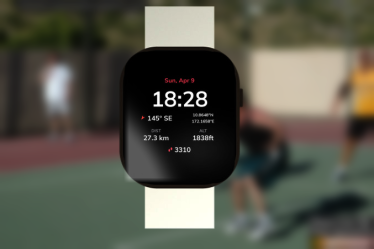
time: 18:28
